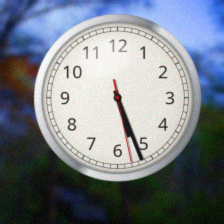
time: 5:26:28
